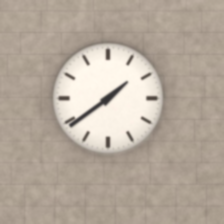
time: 1:39
